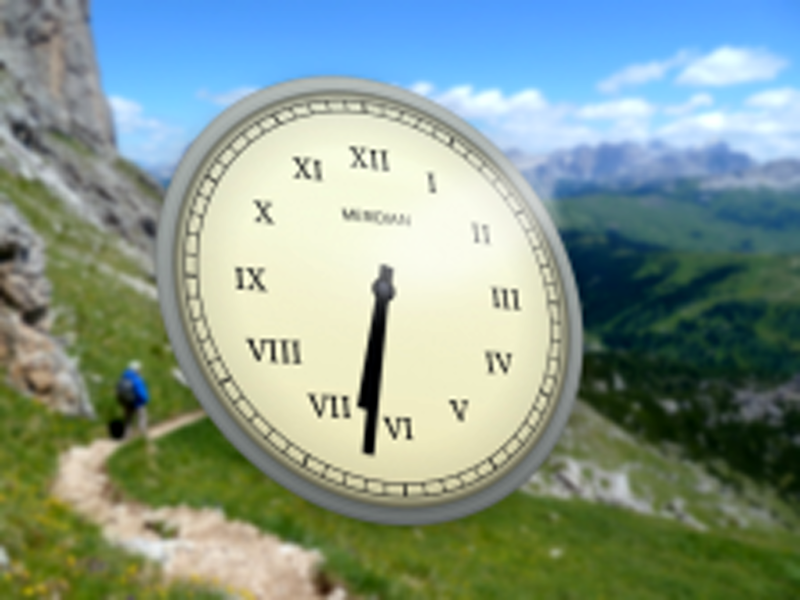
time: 6:32
